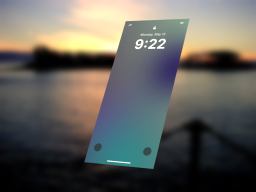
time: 9:22
